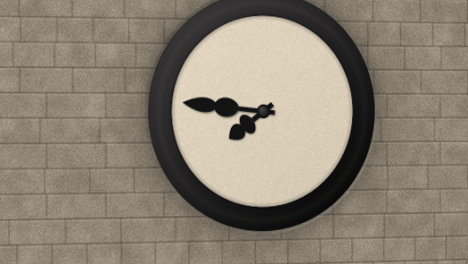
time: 7:46
